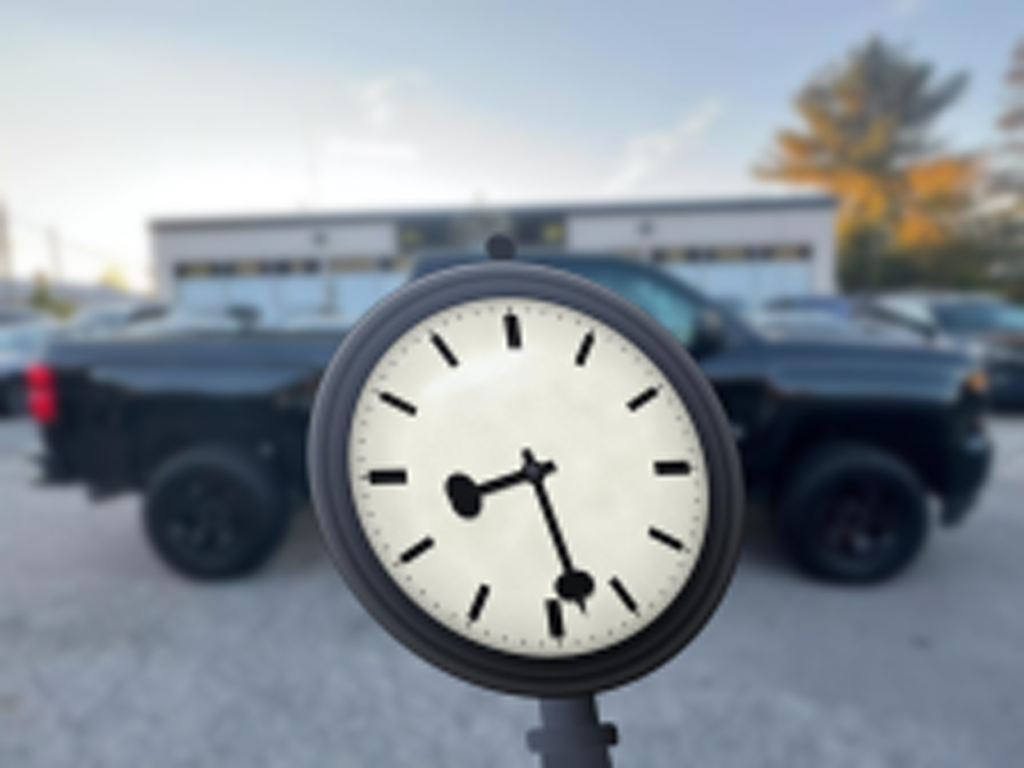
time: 8:28
